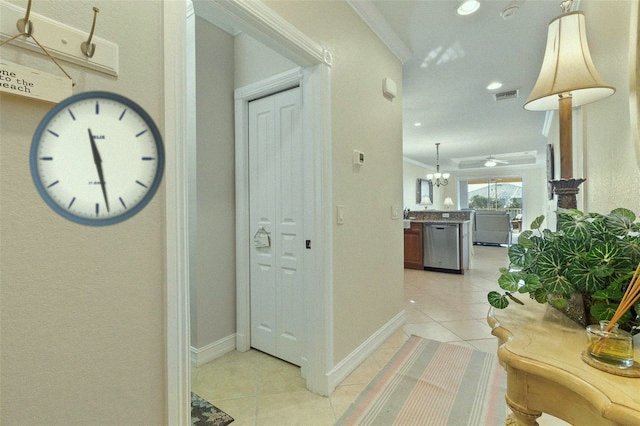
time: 11:28
